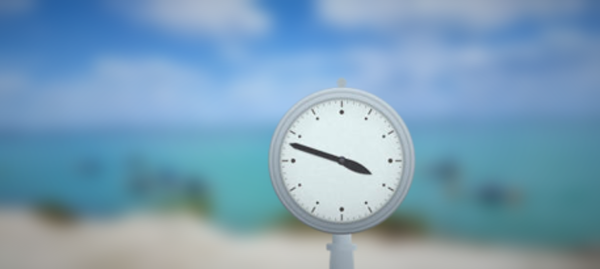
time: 3:48
